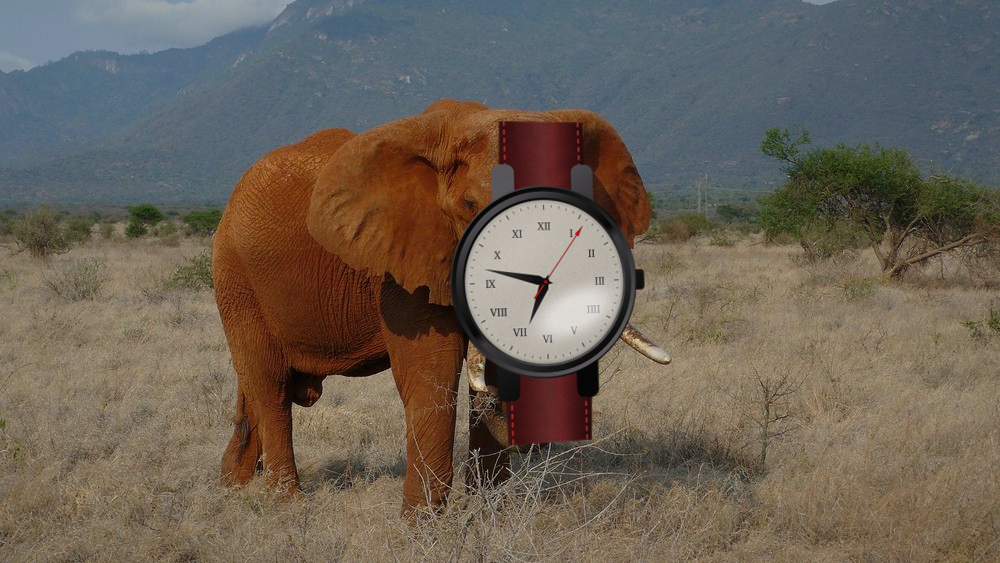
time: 6:47:06
